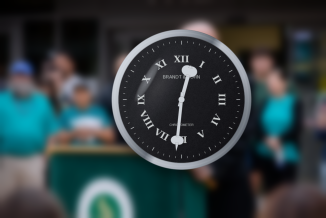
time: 12:31
